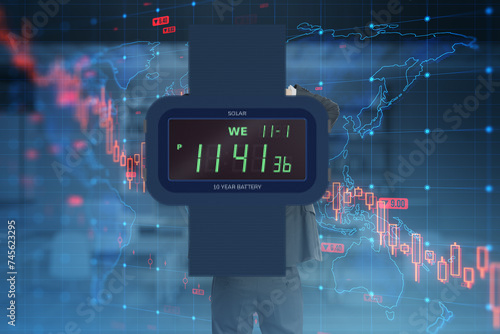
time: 11:41:36
